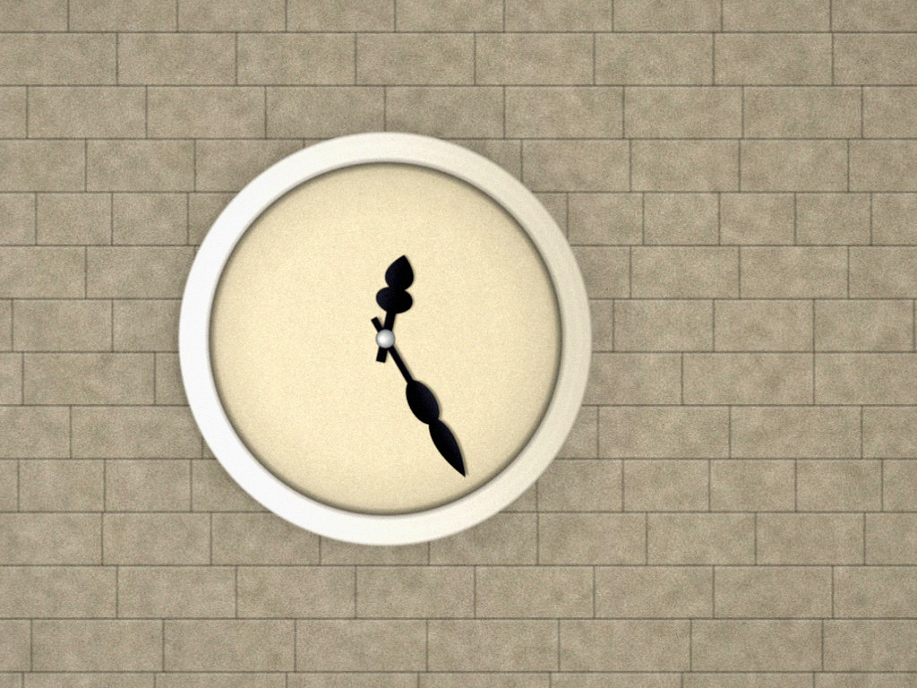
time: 12:25
